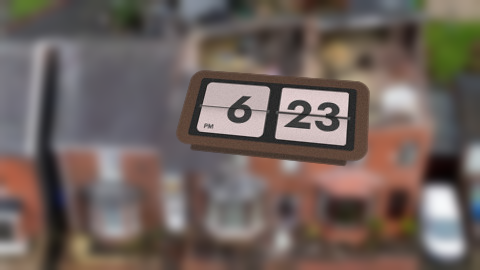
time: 6:23
